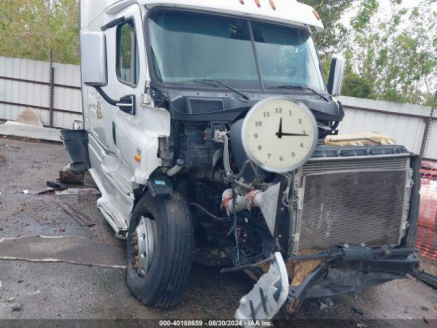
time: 12:16
